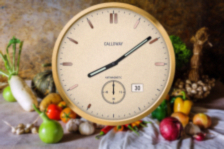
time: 8:09
